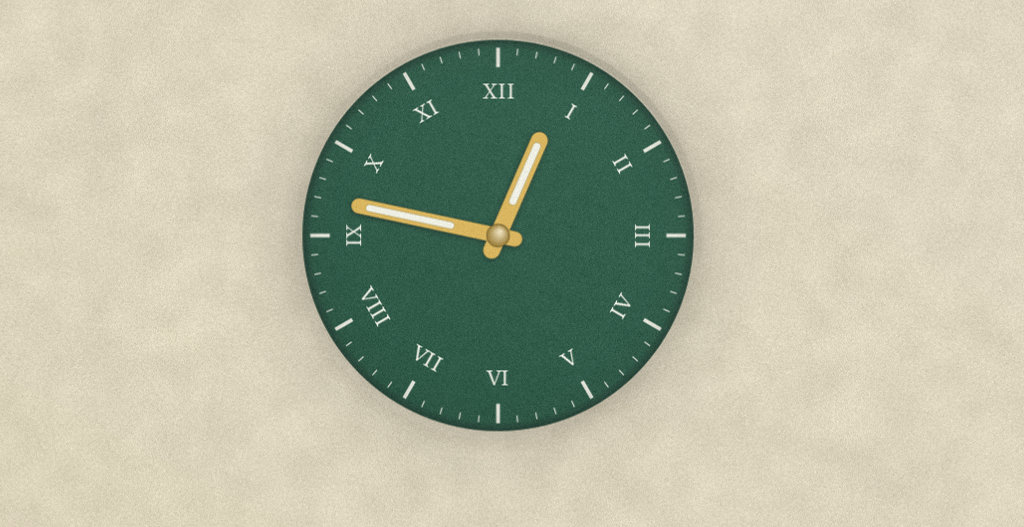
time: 12:47
